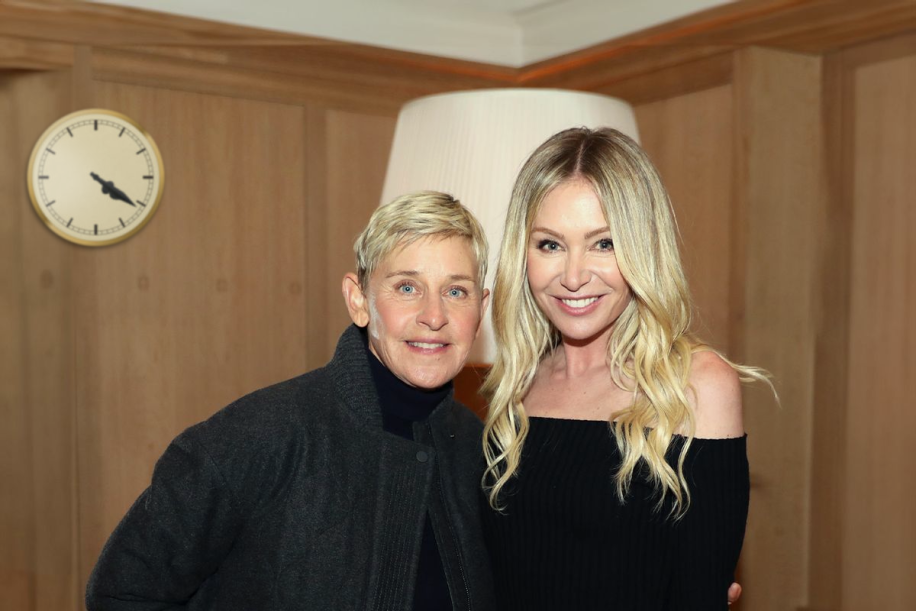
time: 4:21
